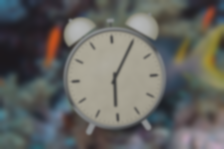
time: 6:05
